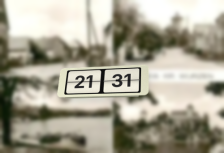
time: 21:31
